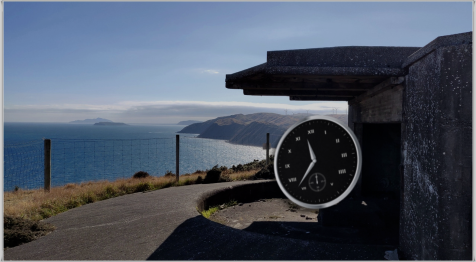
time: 11:37
